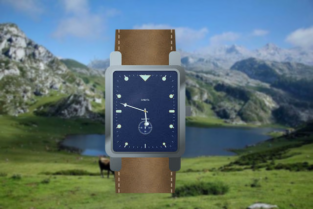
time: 5:48
